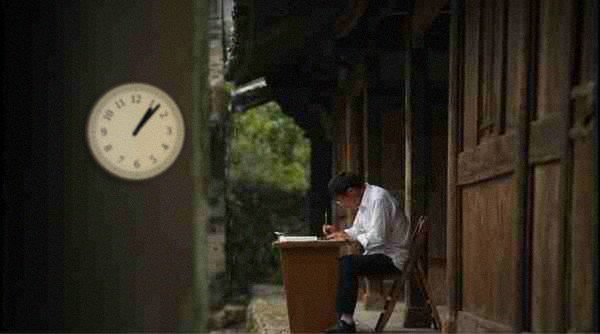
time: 1:07
